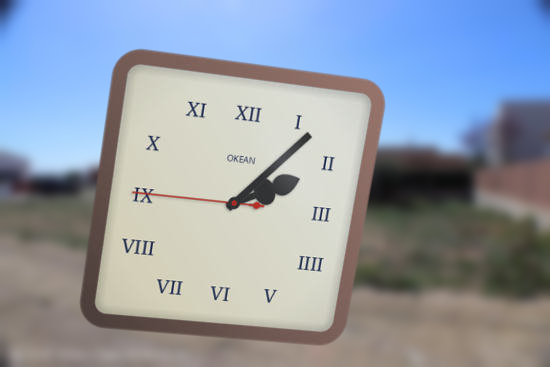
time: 2:06:45
